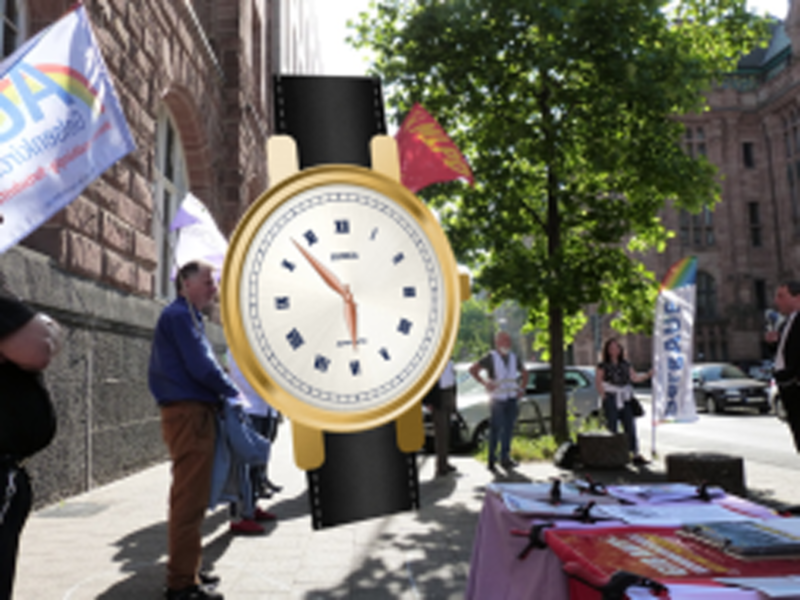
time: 5:53
